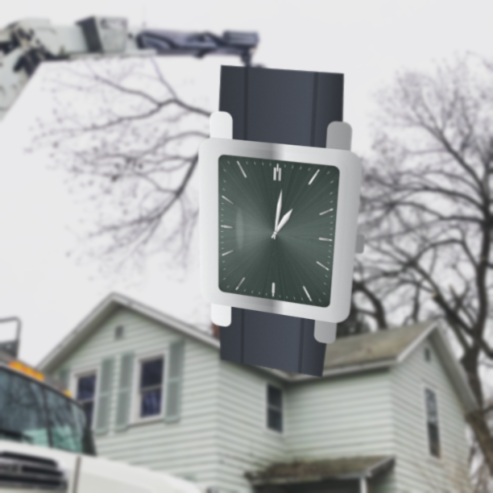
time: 1:01
